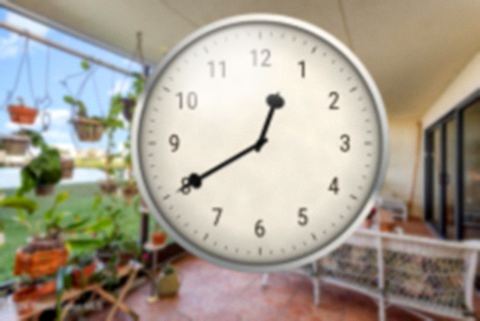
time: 12:40
